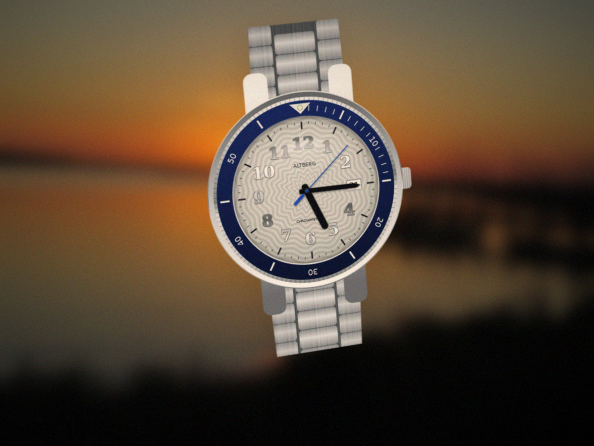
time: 5:15:08
